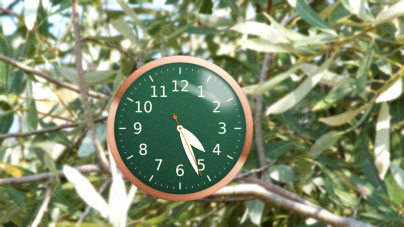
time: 4:26:26
